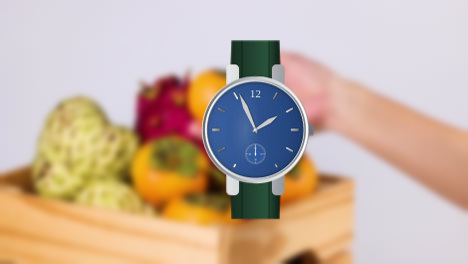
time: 1:56
